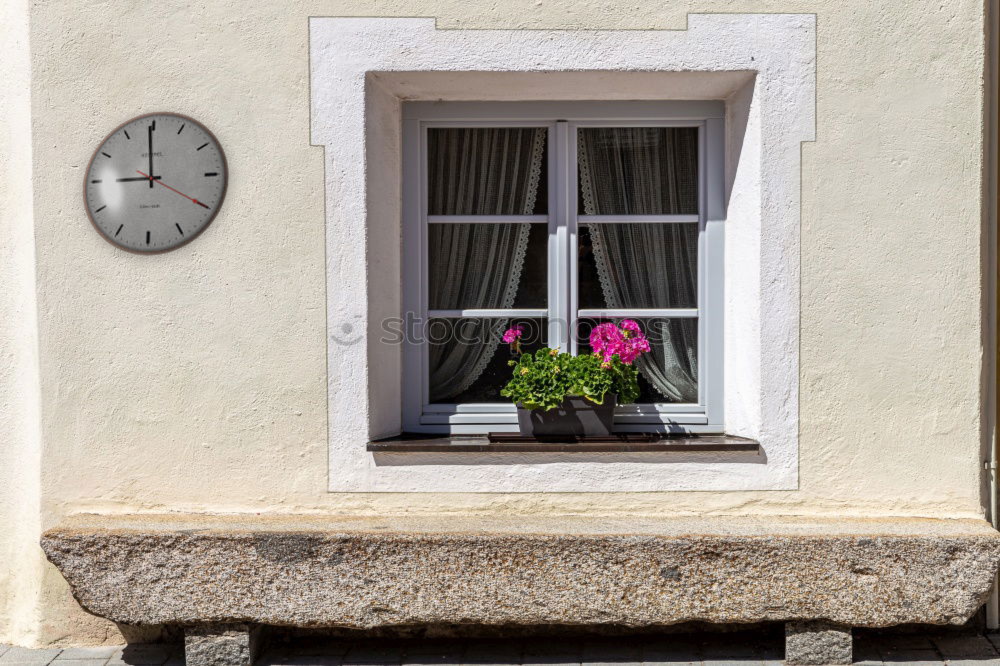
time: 8:59:20
